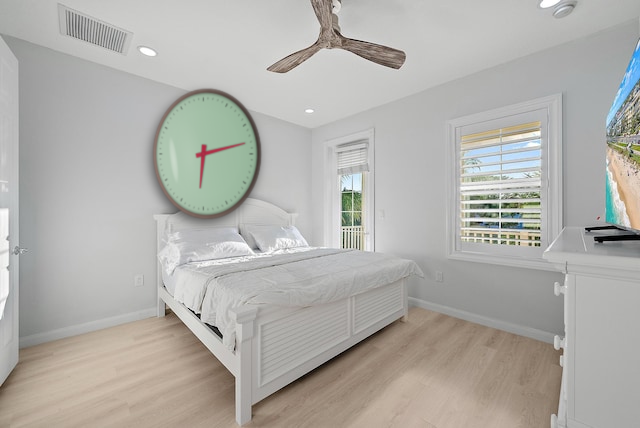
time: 6:13
